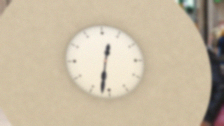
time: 12:32
